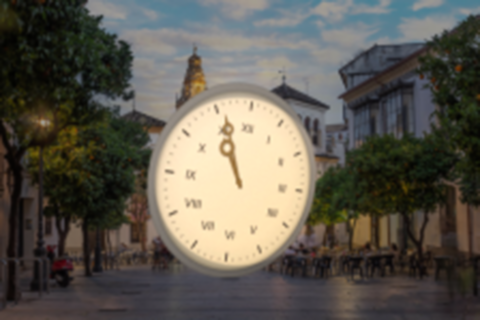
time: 10:56
